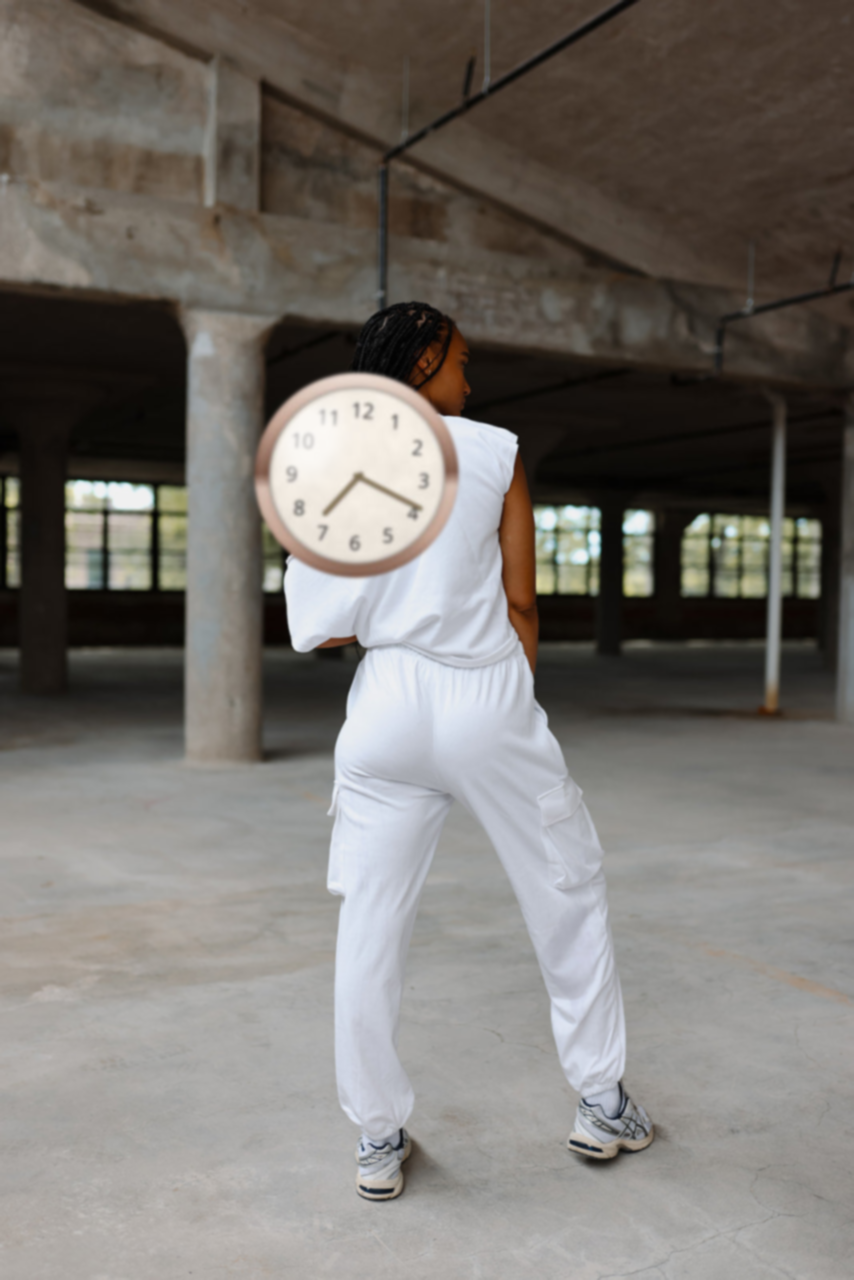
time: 7:19
